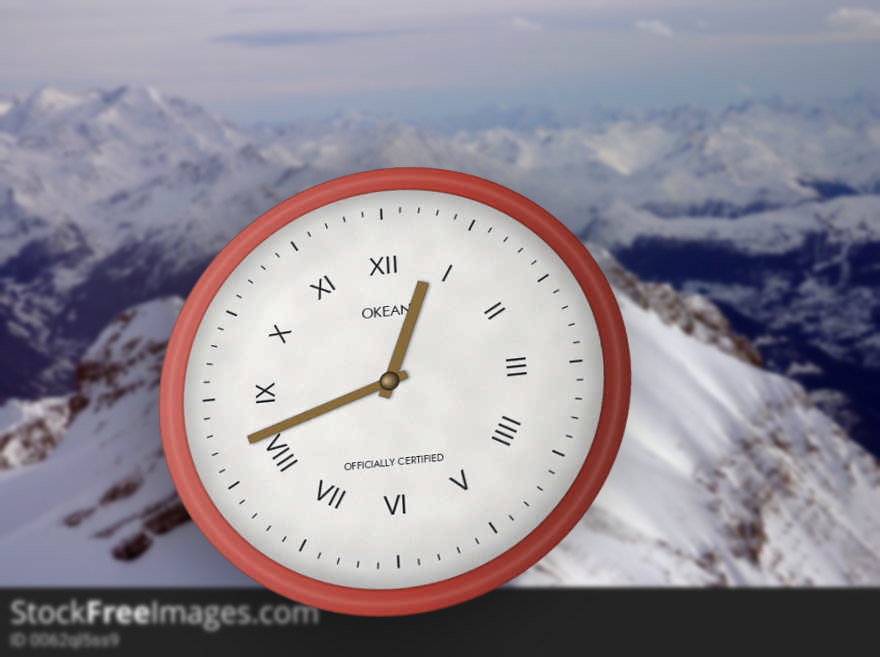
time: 12:42
